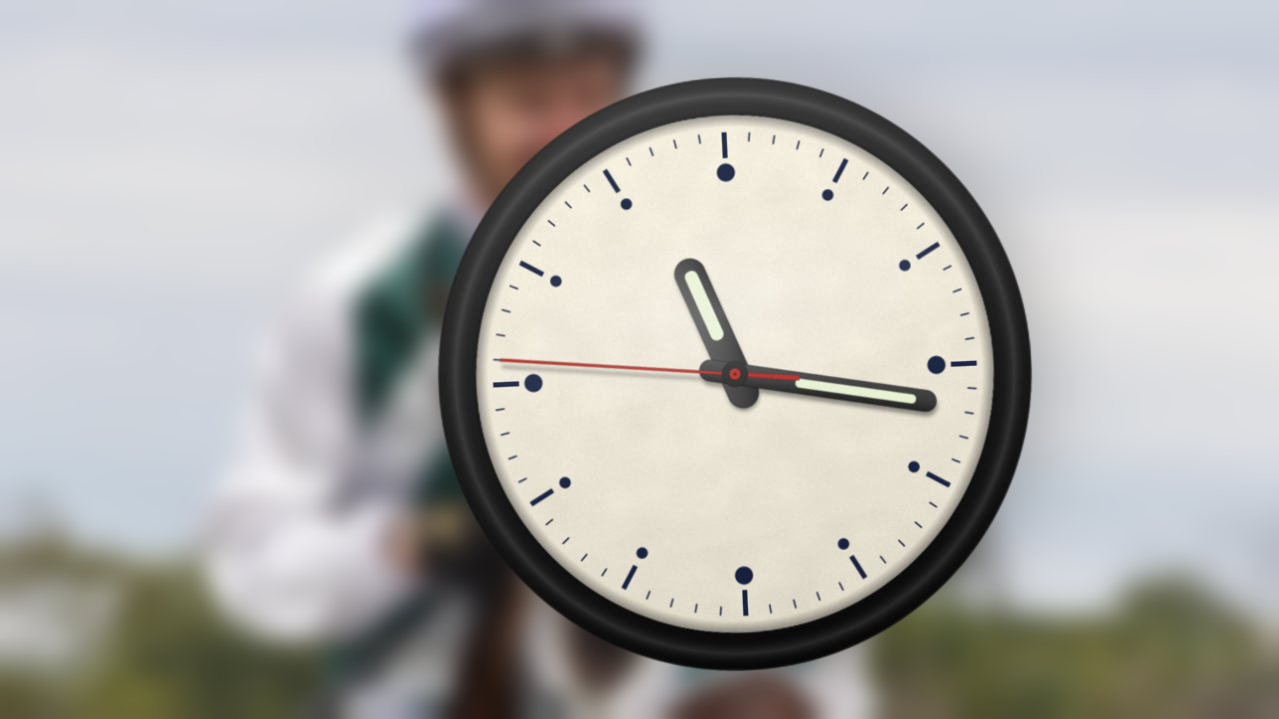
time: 11:16:46
